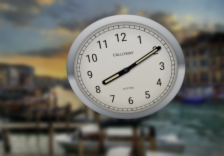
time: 8:10
